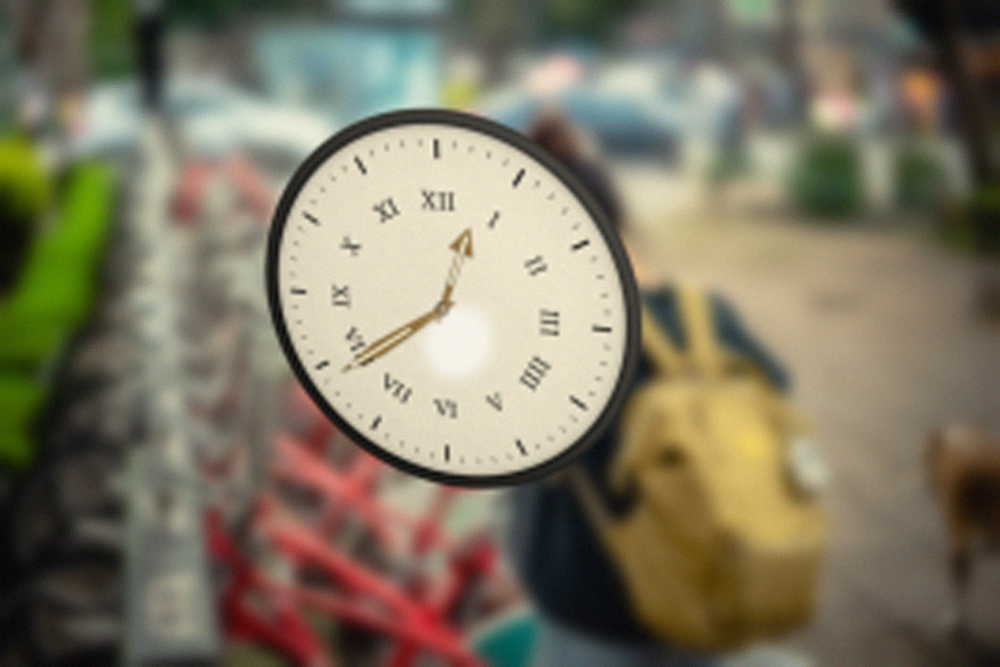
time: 12:39
